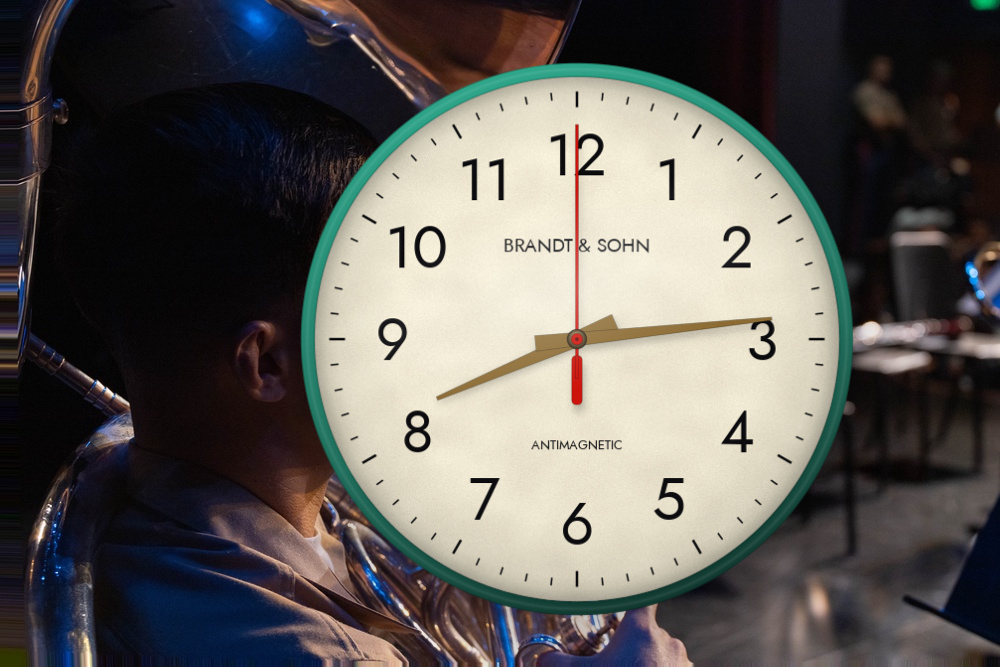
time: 8:14:00
